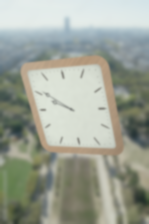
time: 9:51
